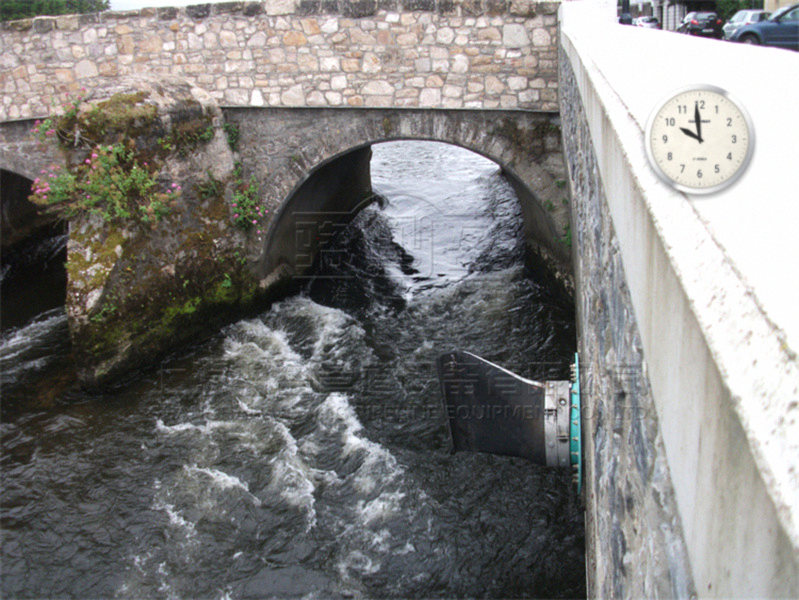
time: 9:59
